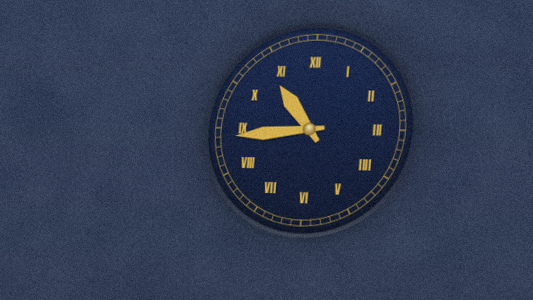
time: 10:44
